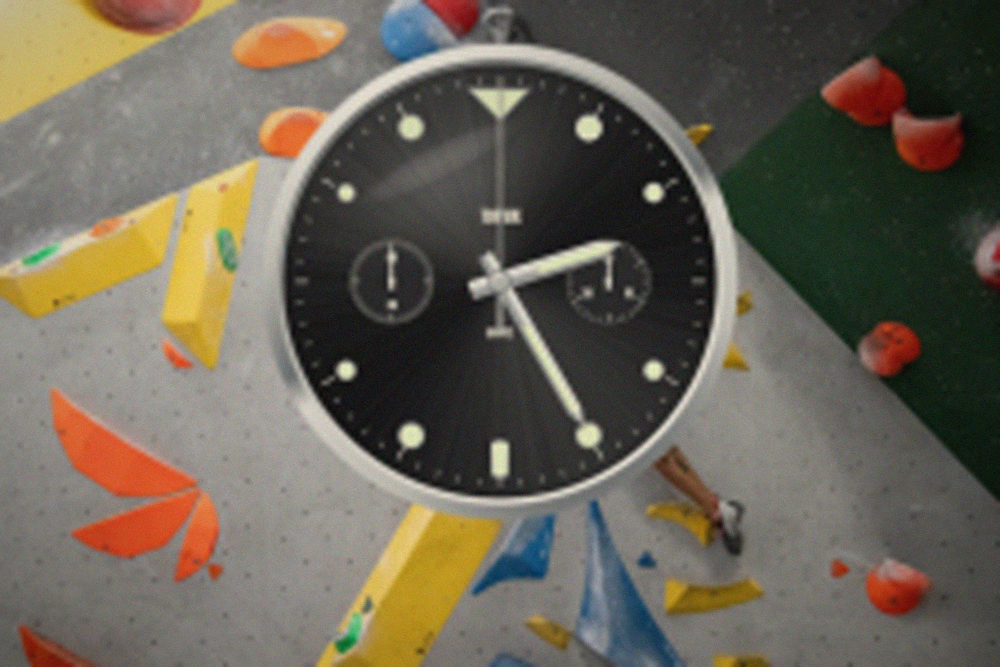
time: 2:25
